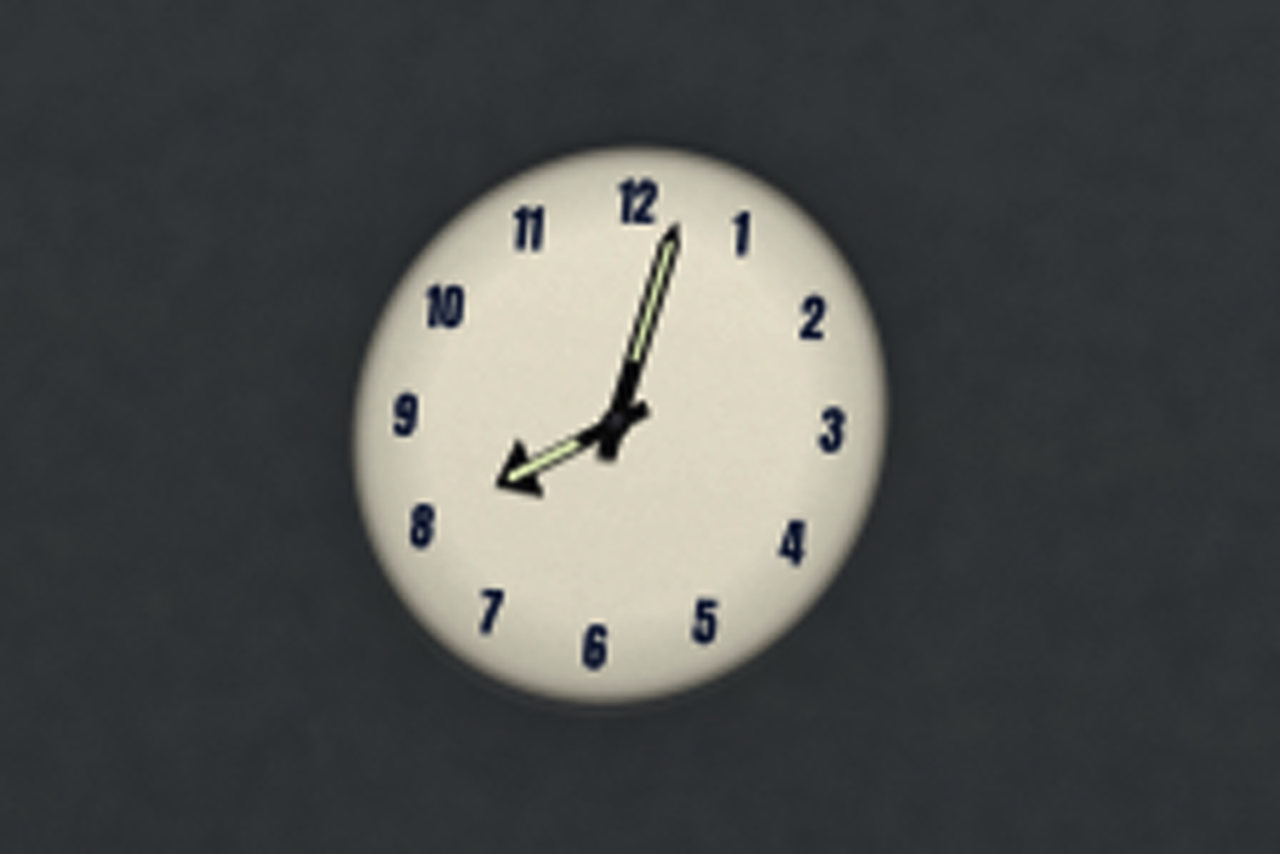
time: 8:02
